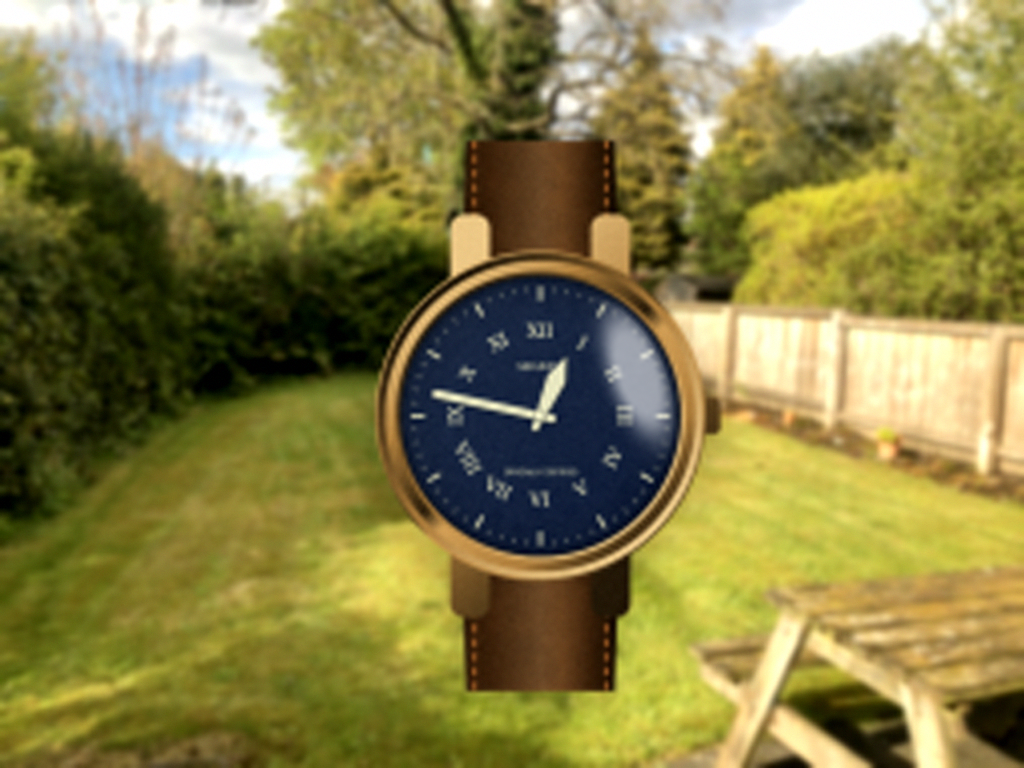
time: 12:47
